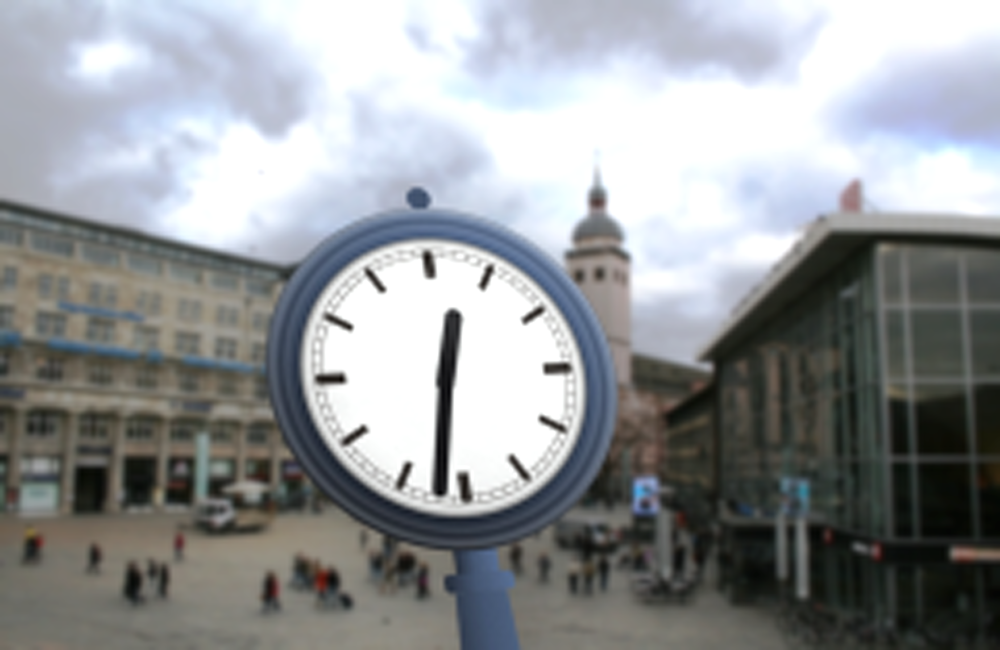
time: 12:32
